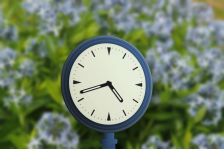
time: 4:42
